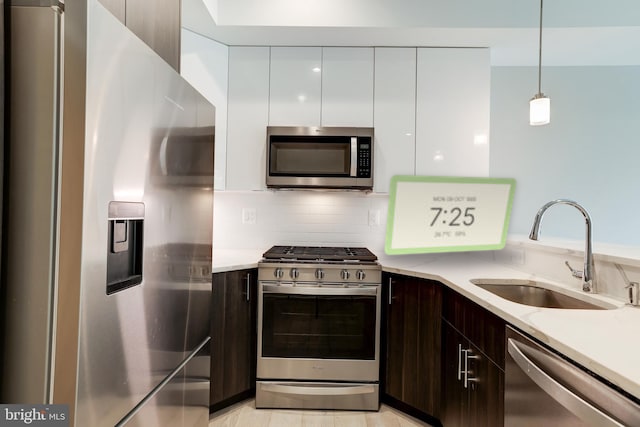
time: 7:25
